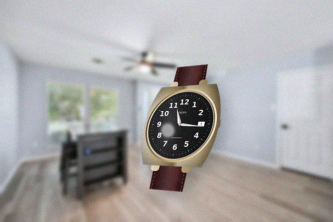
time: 11:16
